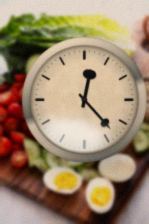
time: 12:23
